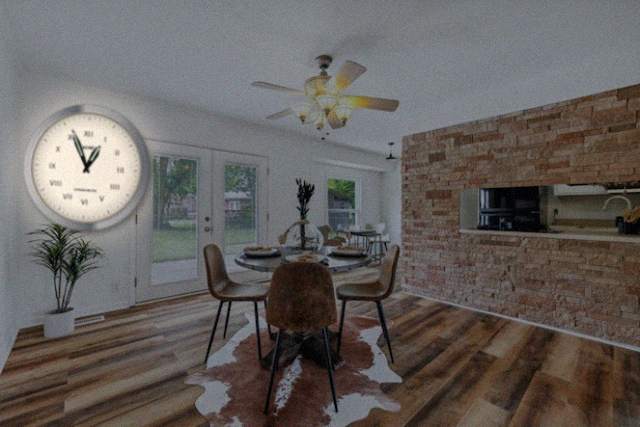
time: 12:56
